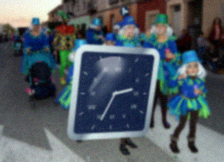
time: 2:34
